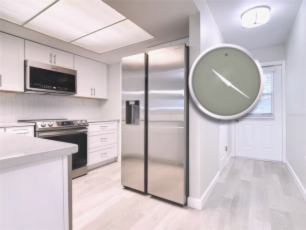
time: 10:21
